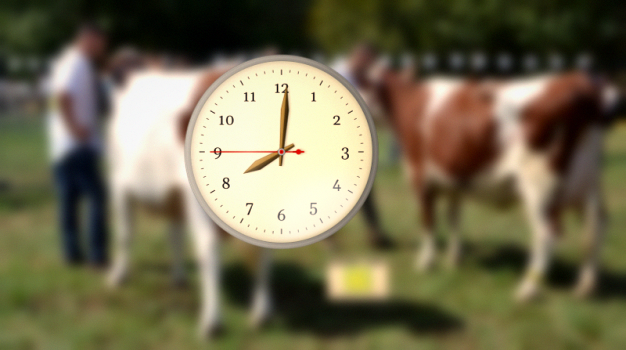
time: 8:00:45
